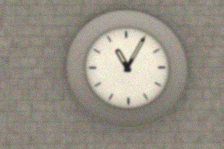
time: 11:05
